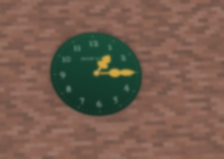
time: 1:15
